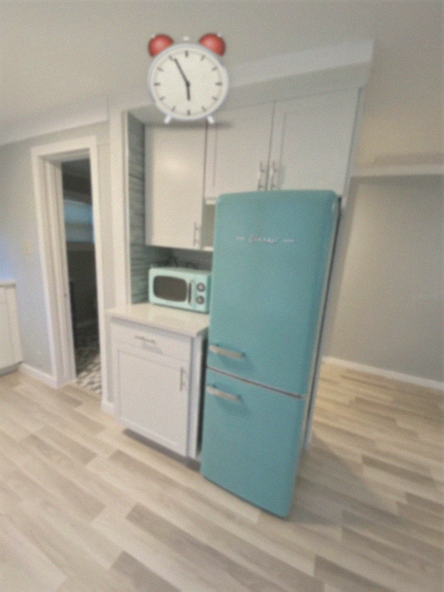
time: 5:56
